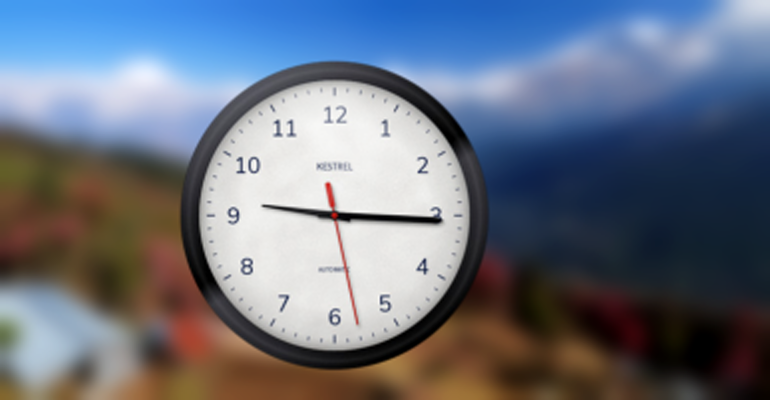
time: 9:15:28
